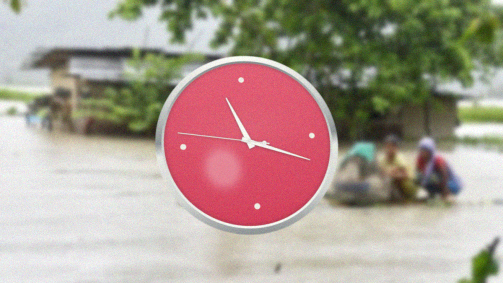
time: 11:18:47
